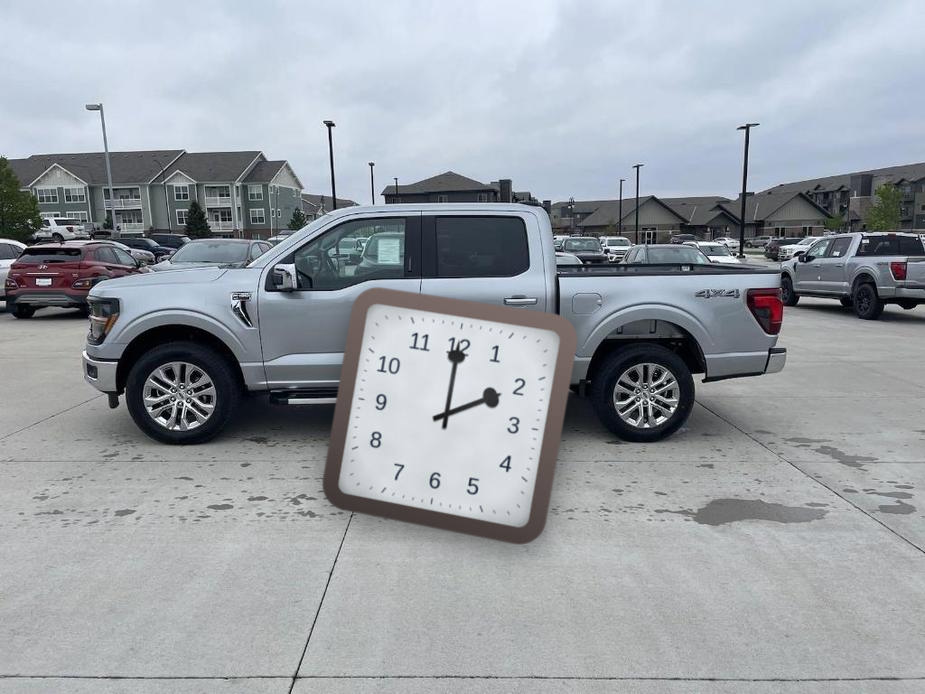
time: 2:00
